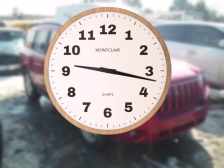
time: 9:17
